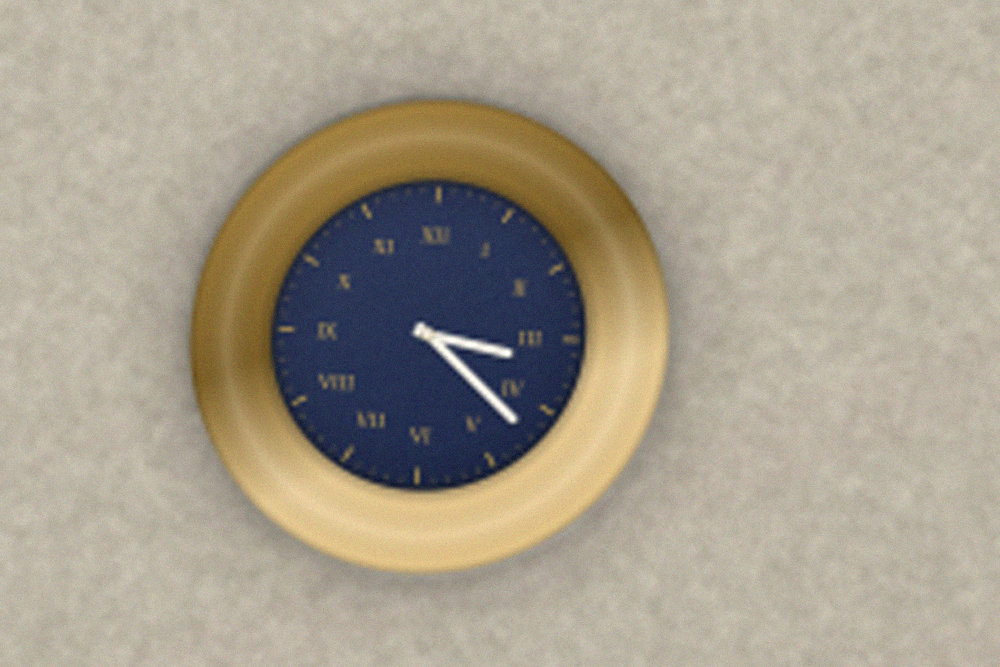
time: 3:22
